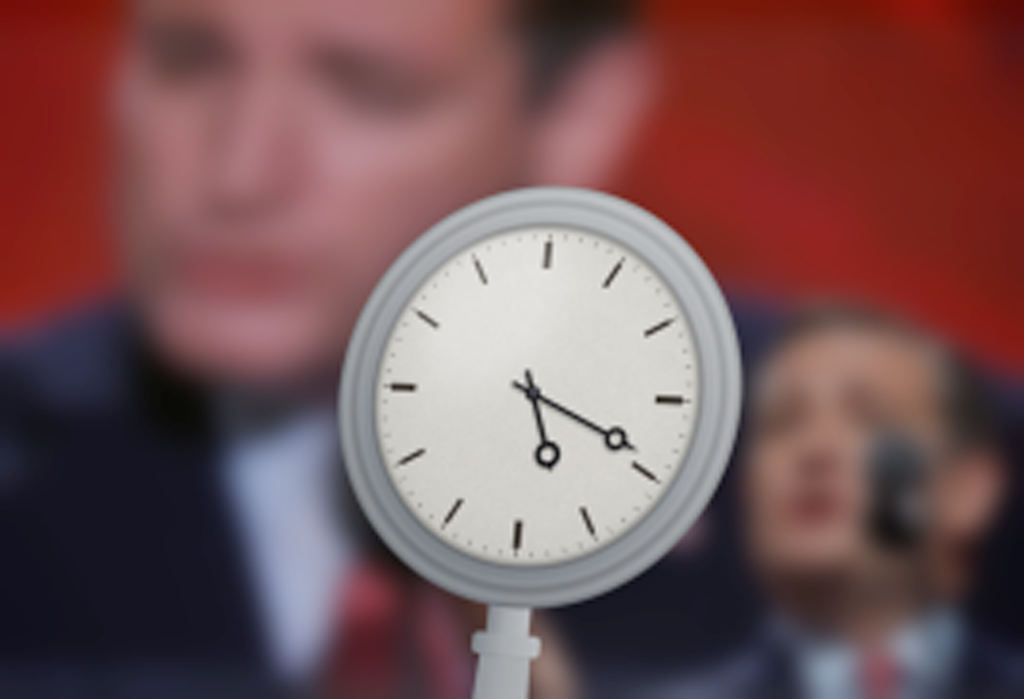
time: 5:19
